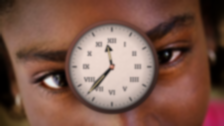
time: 11:37
